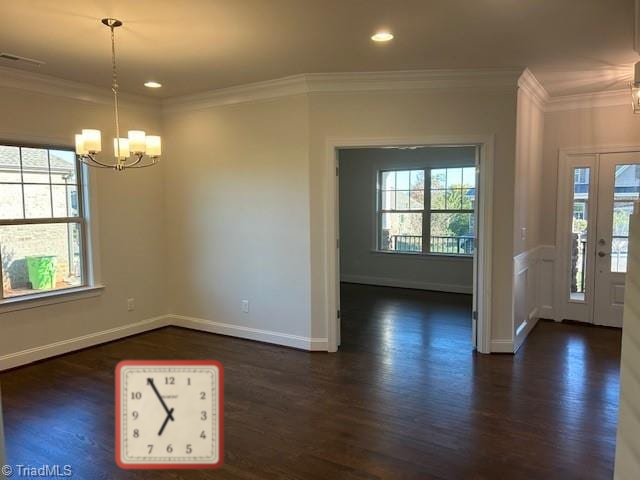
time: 6:55
